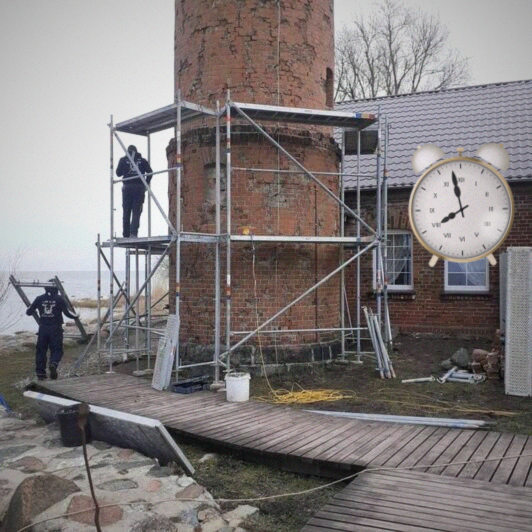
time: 7:58
